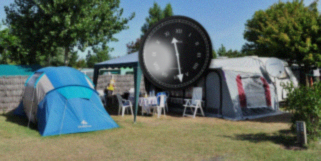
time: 11:28
